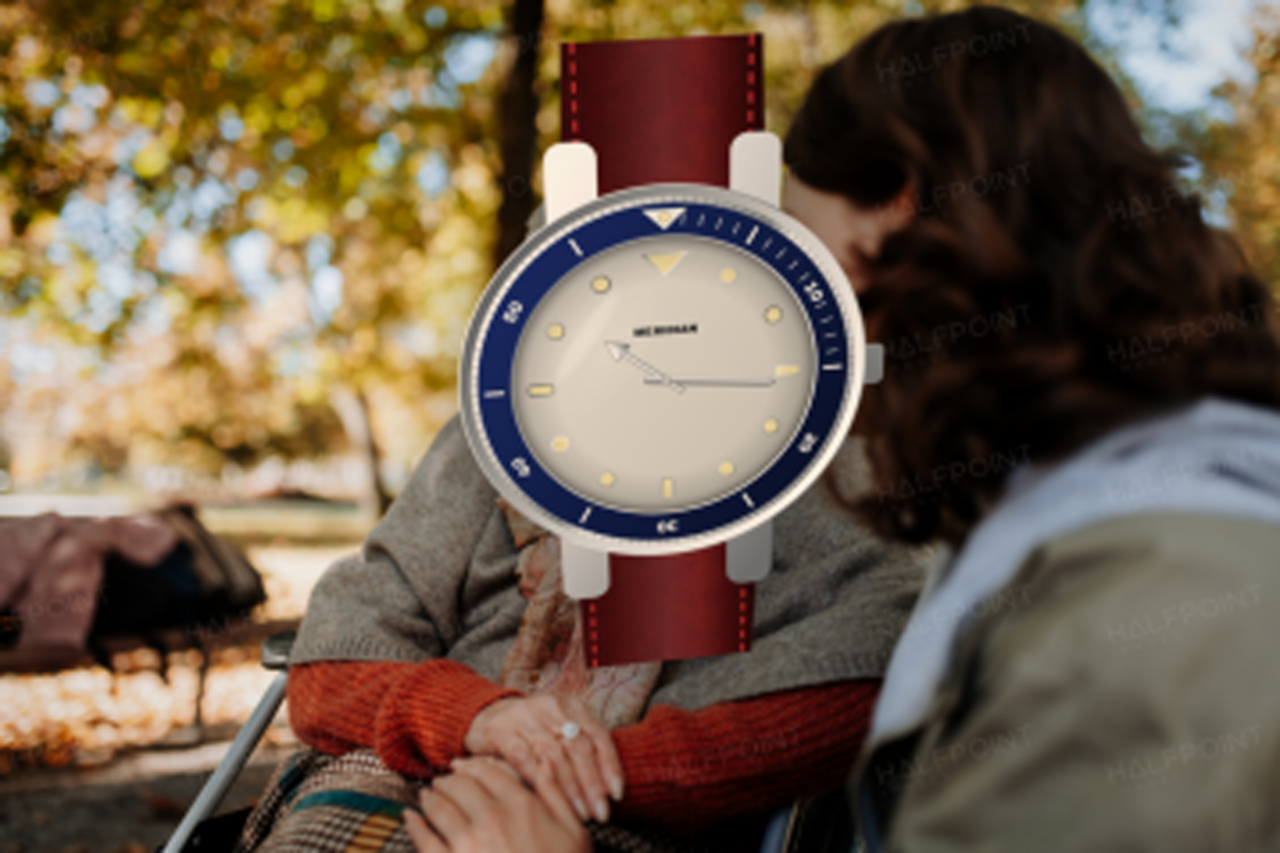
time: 10:16
